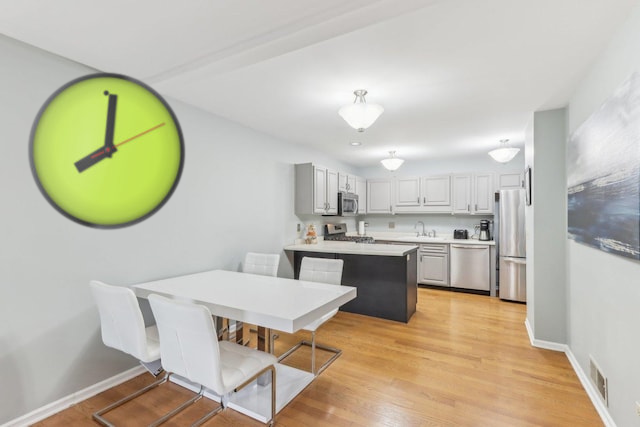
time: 8:01:11
